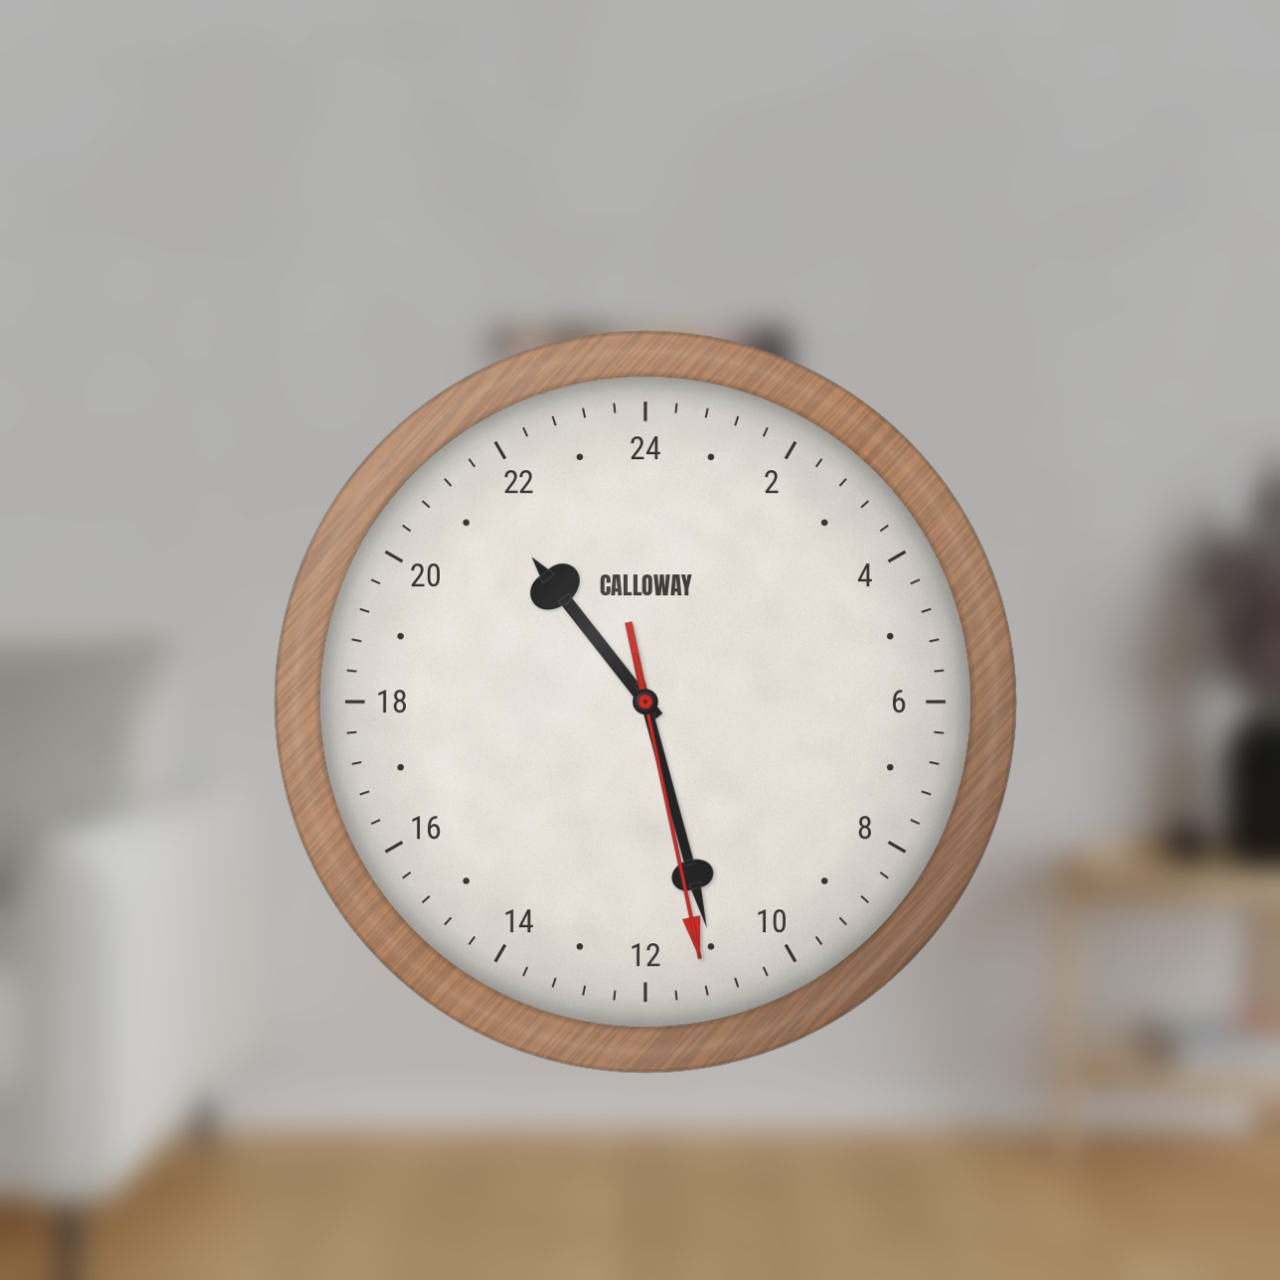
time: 21:27:28
